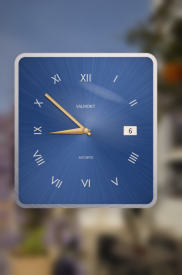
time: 8:52
